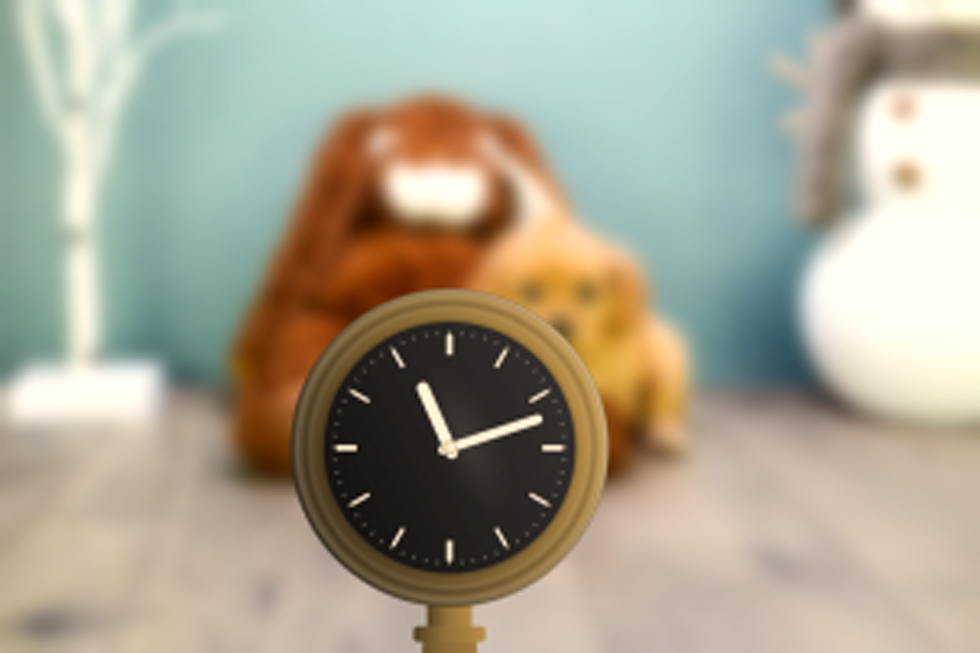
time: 11:12
